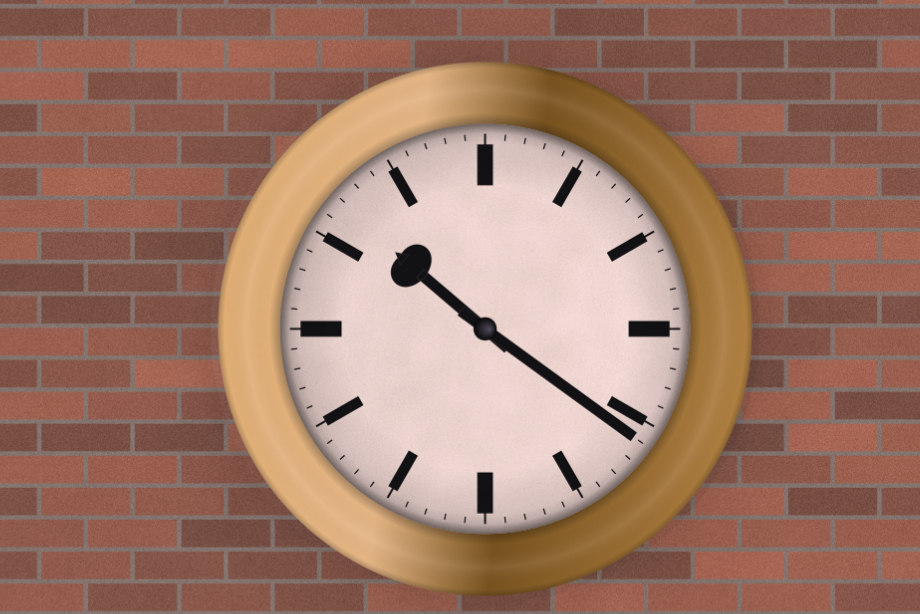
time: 10:21
